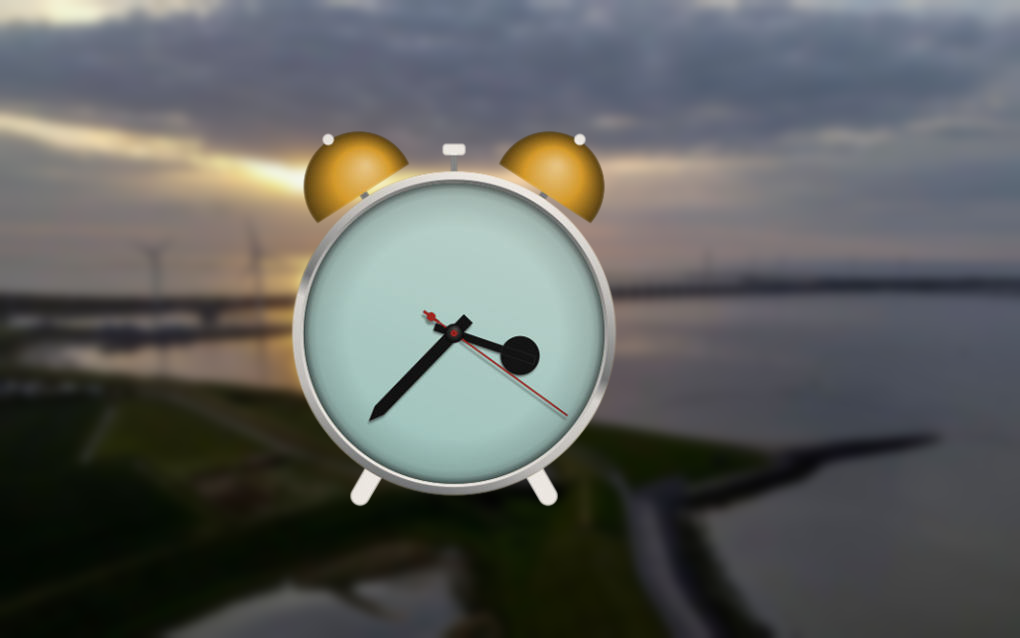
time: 3:37:21
